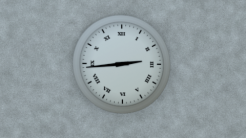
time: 2:44
